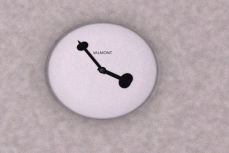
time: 3:54
